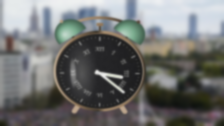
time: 3:22
